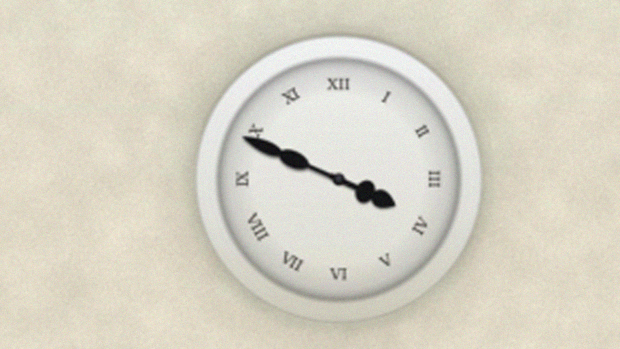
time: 3:49
